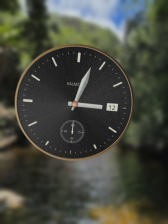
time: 3:03
